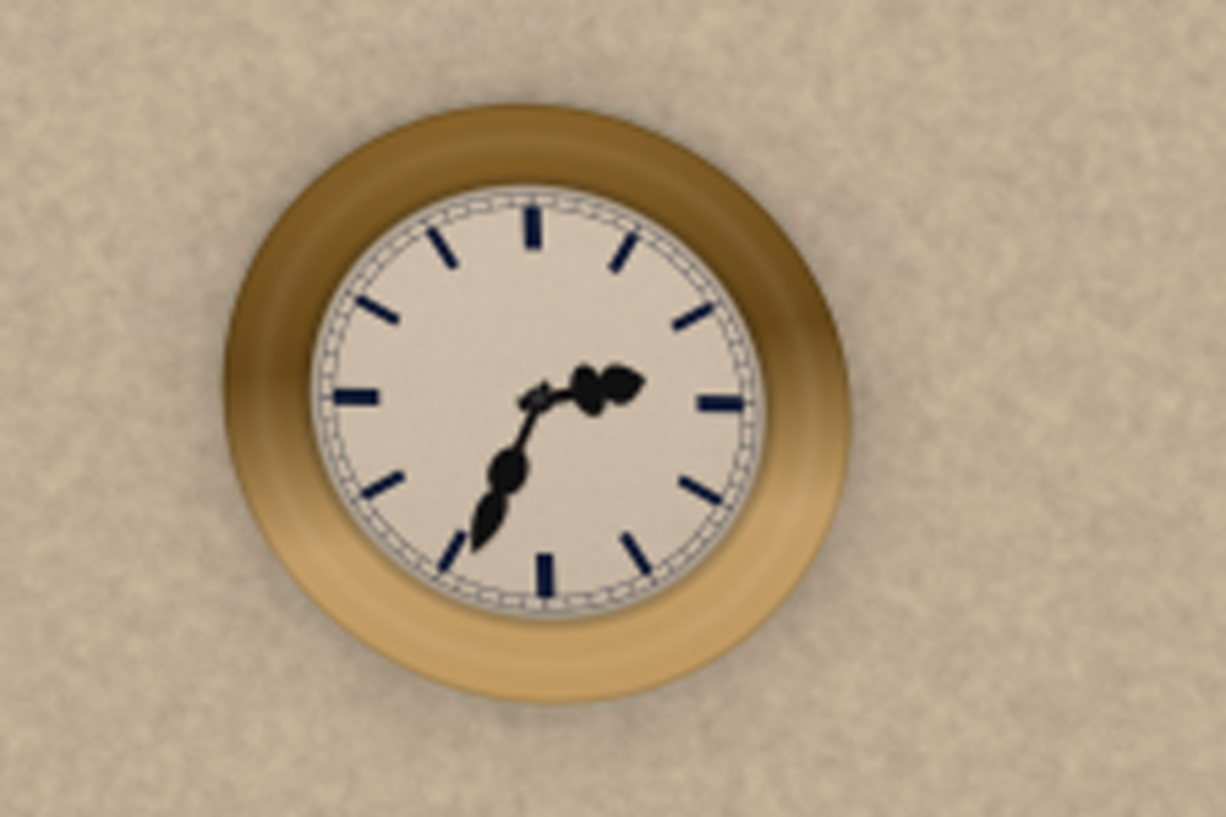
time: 2:34
